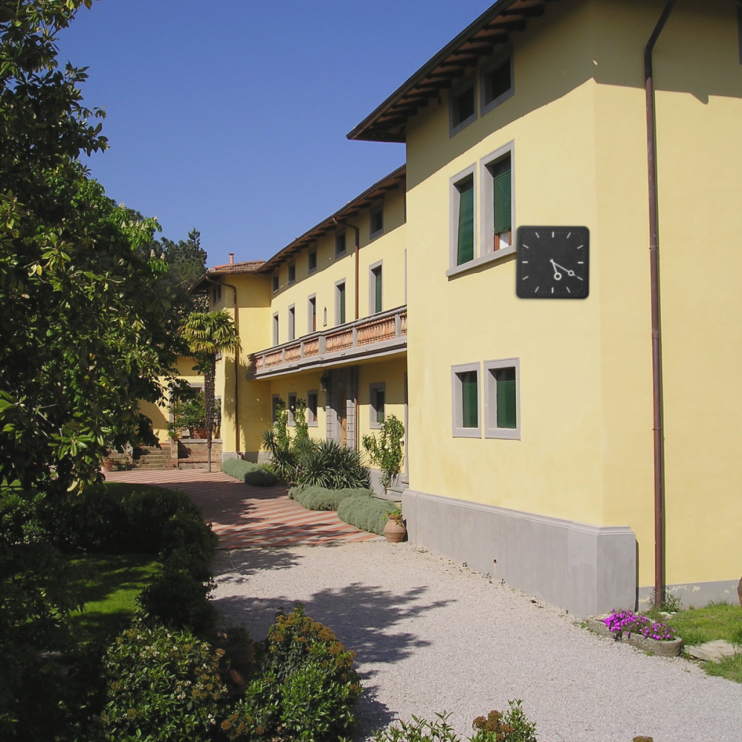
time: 5:20
